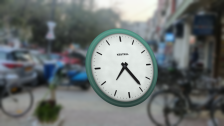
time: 7:24
